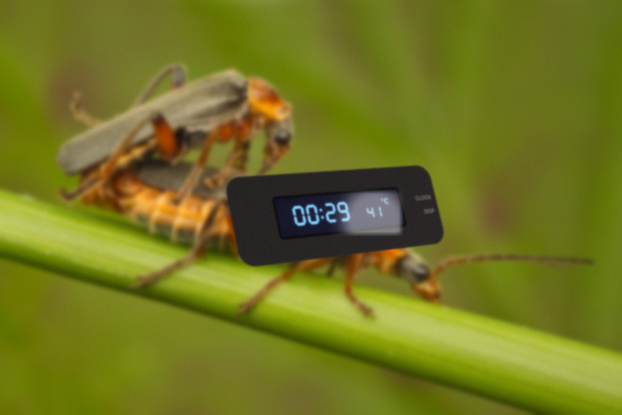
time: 0:29
